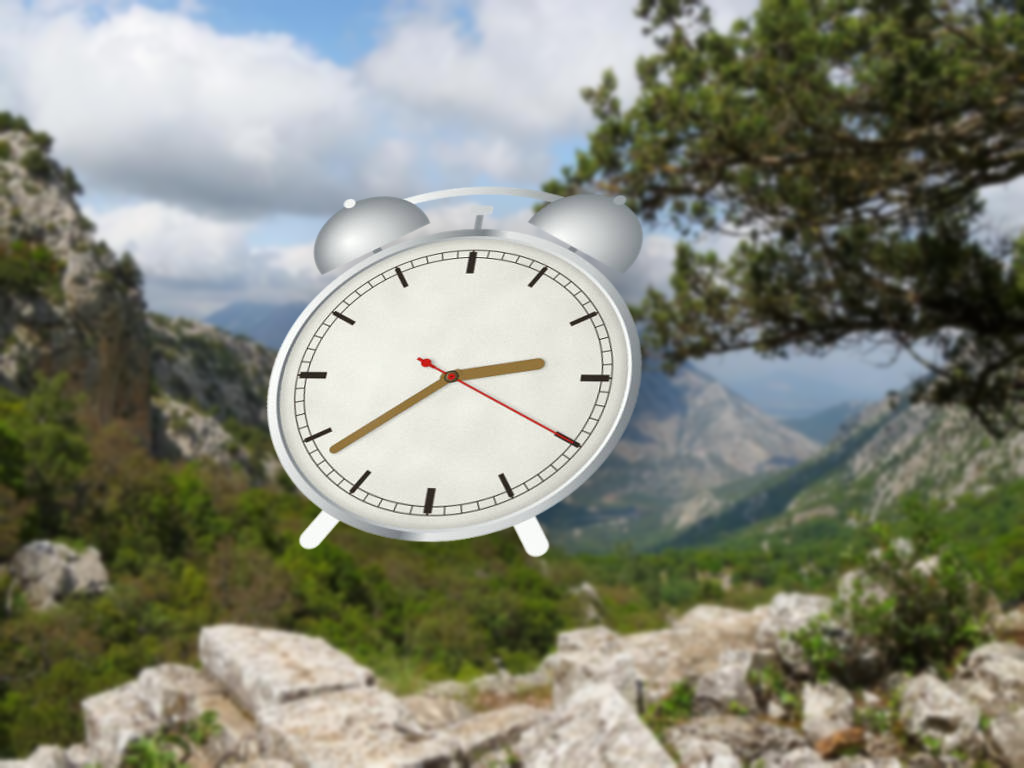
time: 2:38:20
